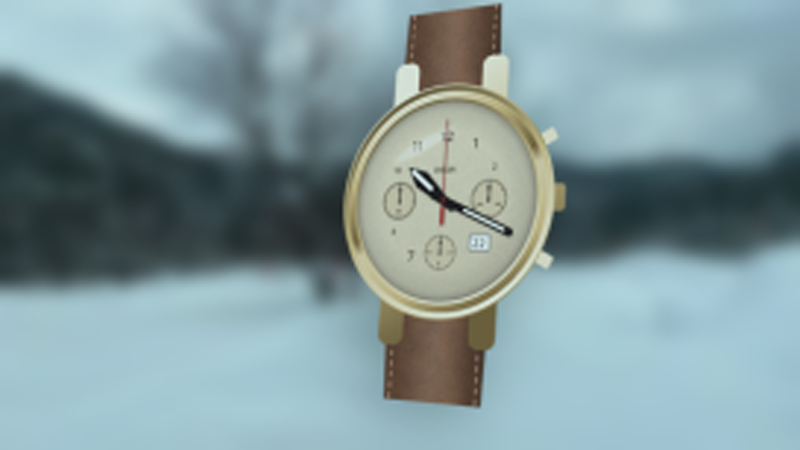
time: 10:19
